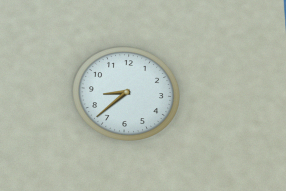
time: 8:37
